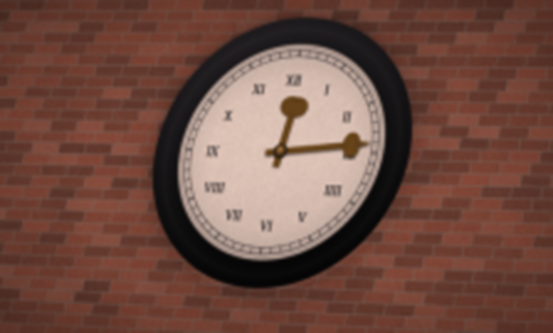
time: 12:14
